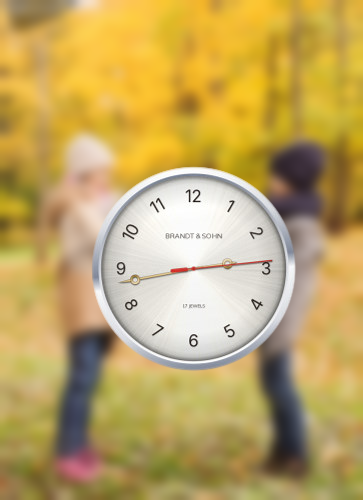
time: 2:43:14
